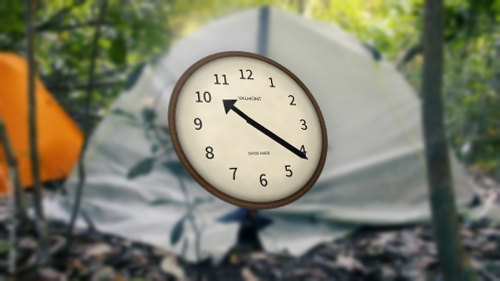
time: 10:21
